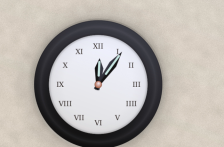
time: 12:06
